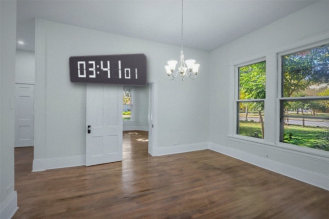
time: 3:41:01
